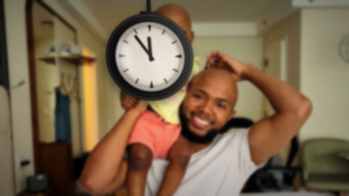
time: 11:54
